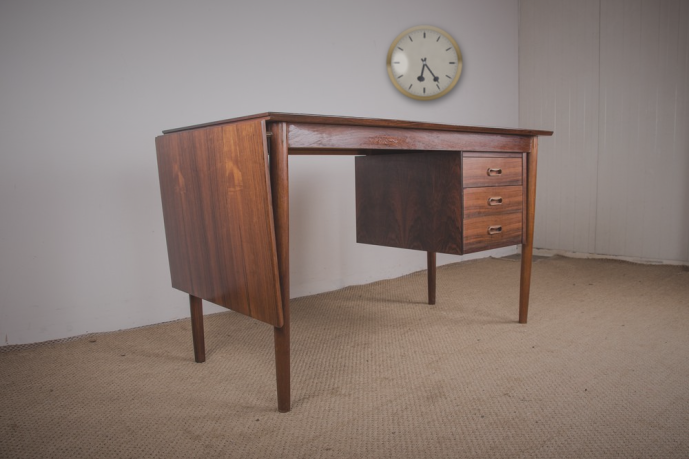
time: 6:24
